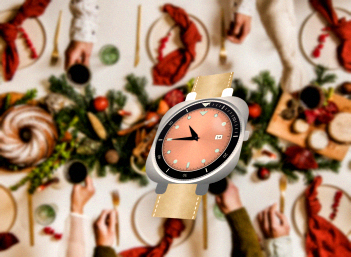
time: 10:45
